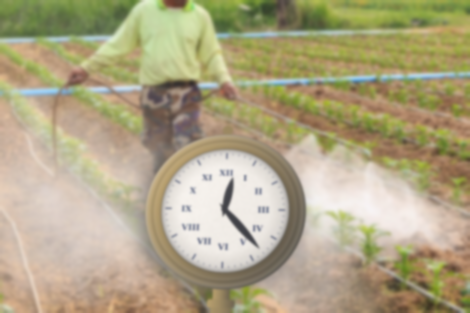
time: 12:23
